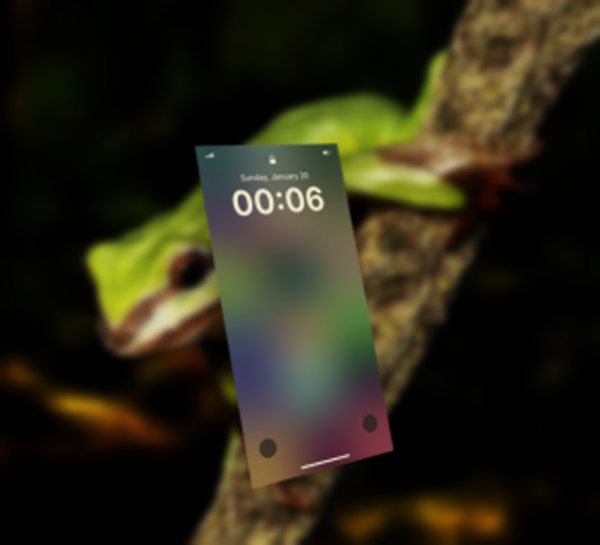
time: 0:06
